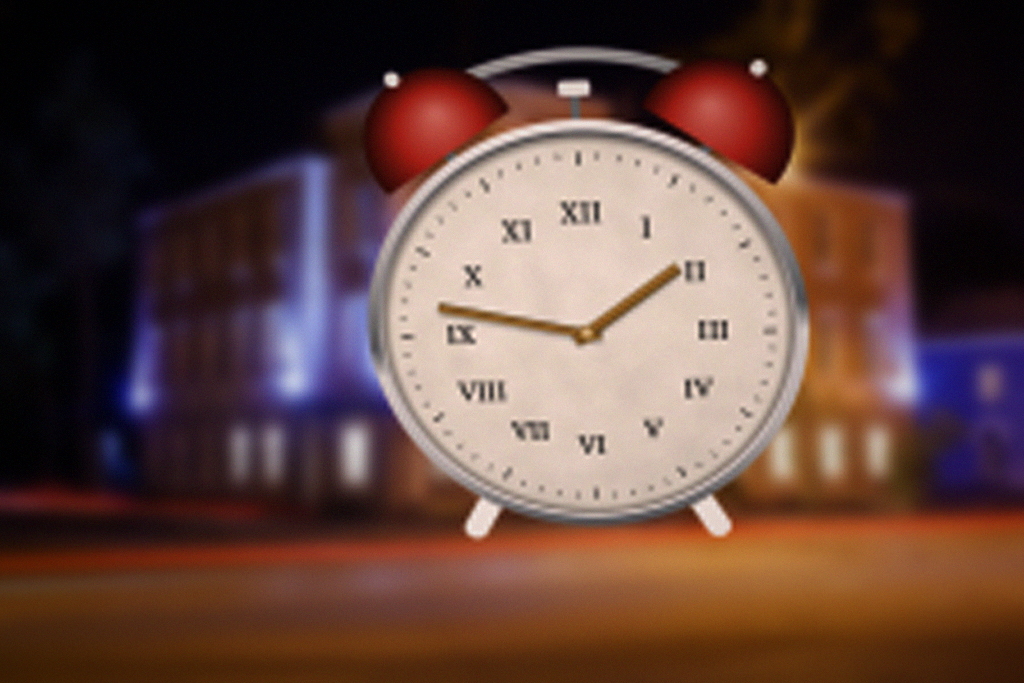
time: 1:47
